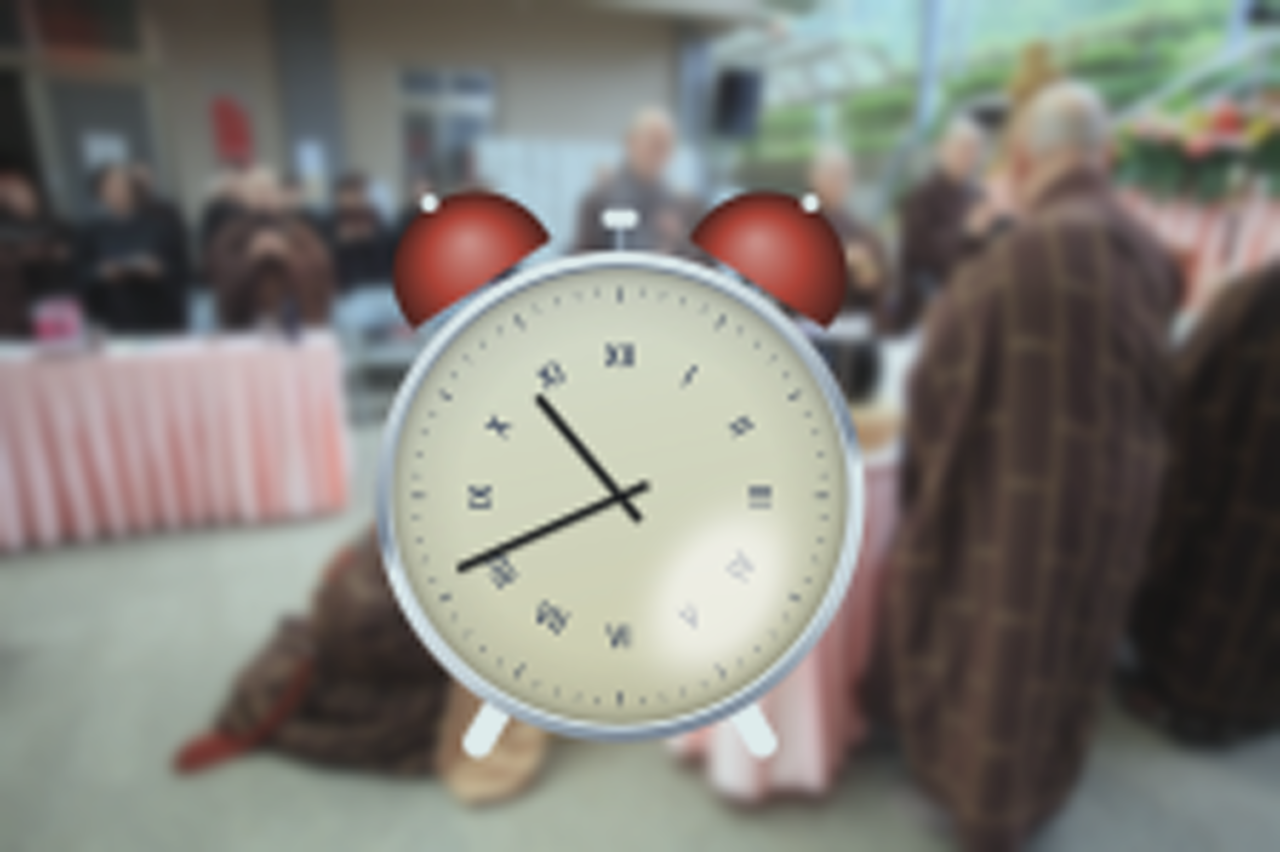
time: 10:41
